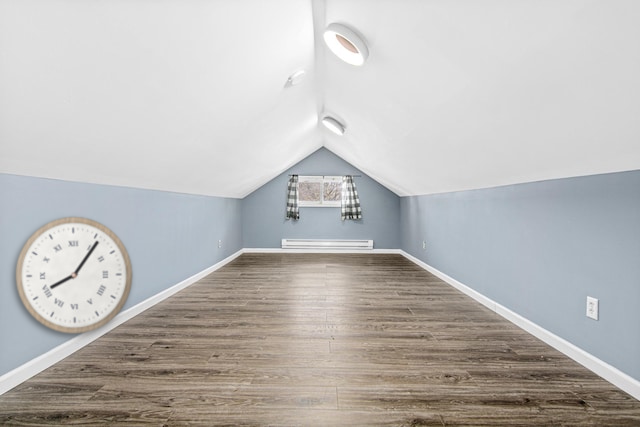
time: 8:06
